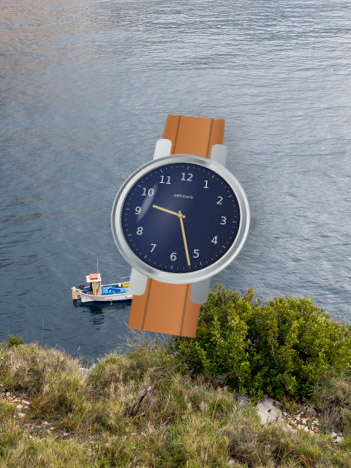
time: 9:27
